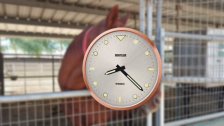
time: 8:22
